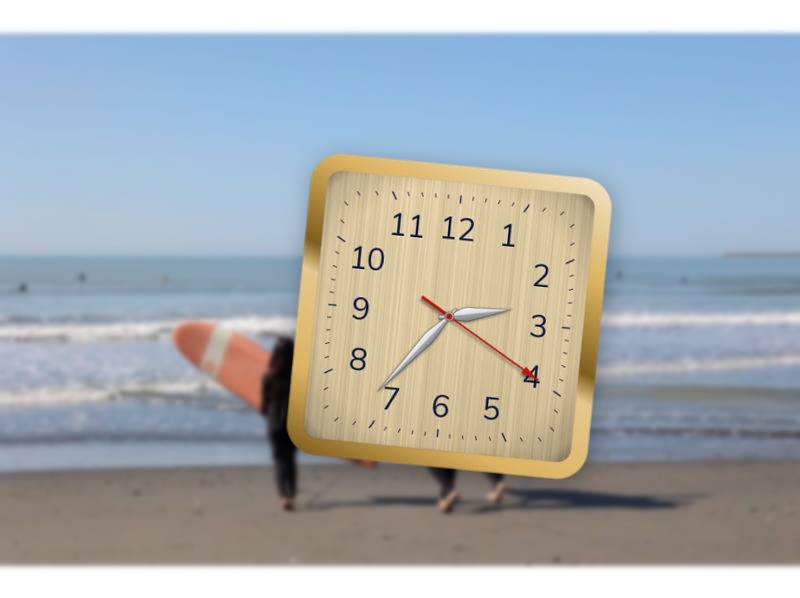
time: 2:36:20
